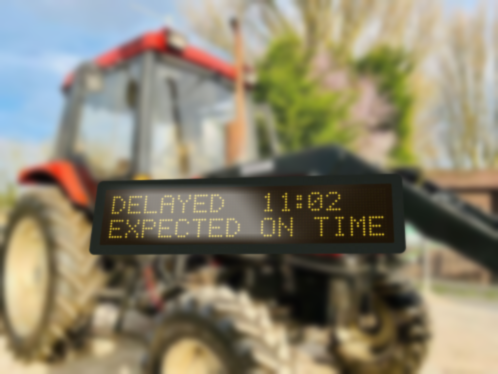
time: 11:02
